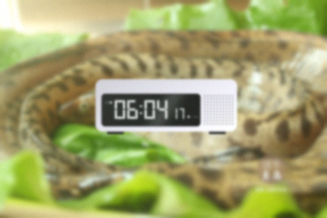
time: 6:04
